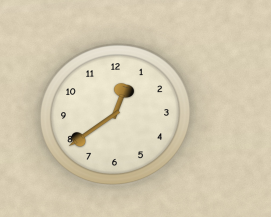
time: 12:39
